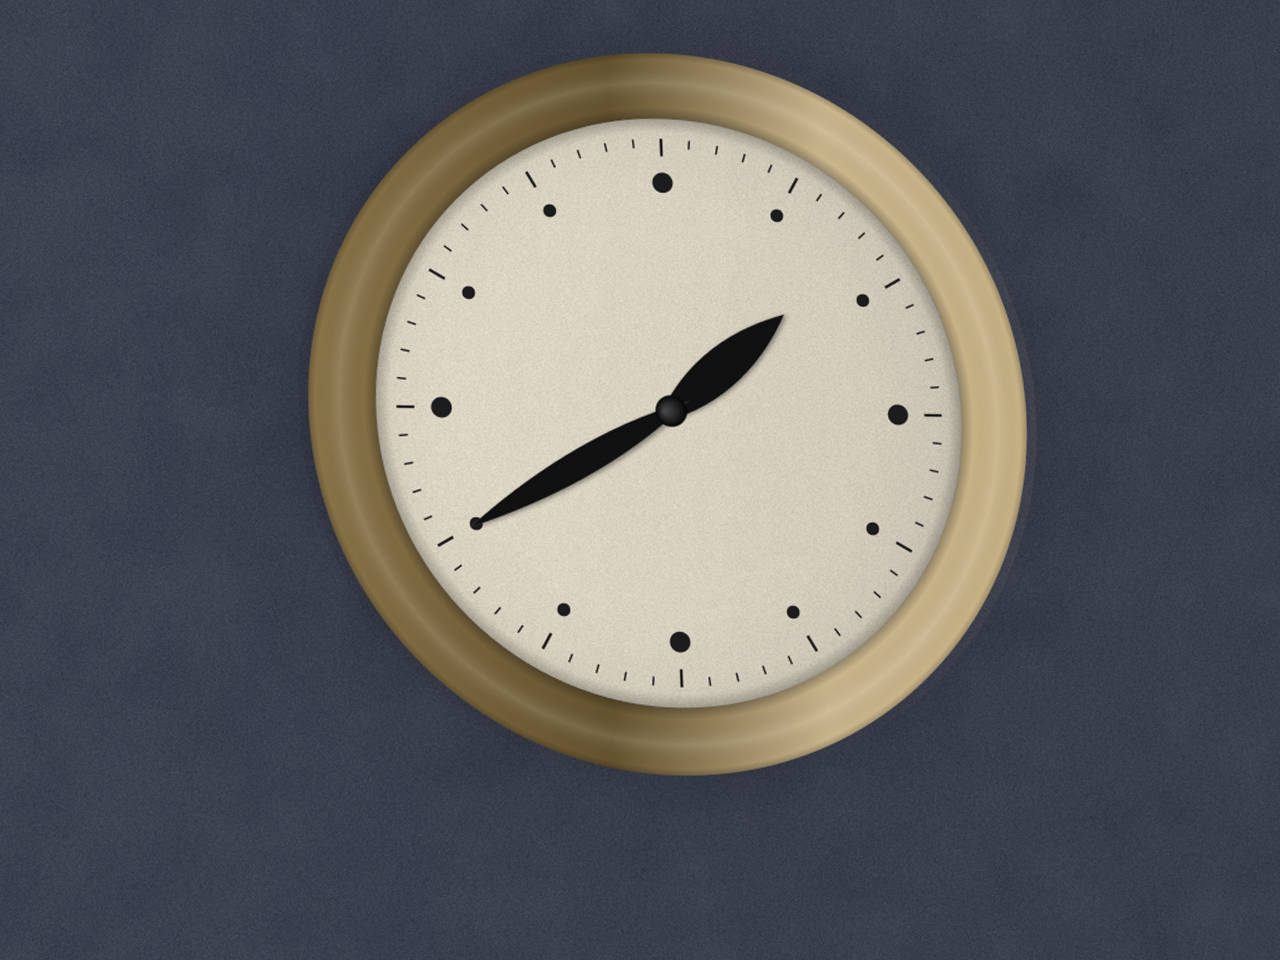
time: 1:40
